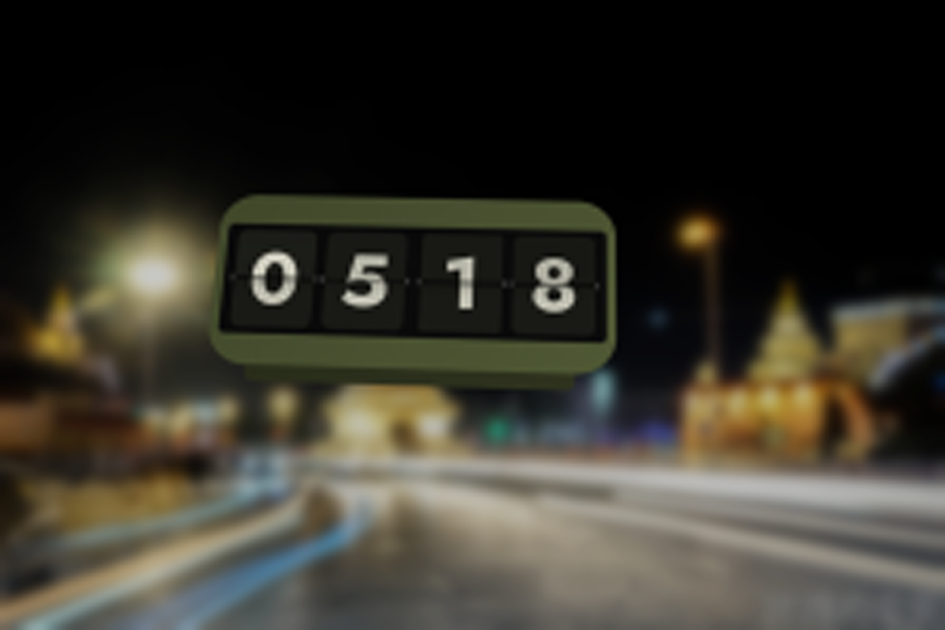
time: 5:18
